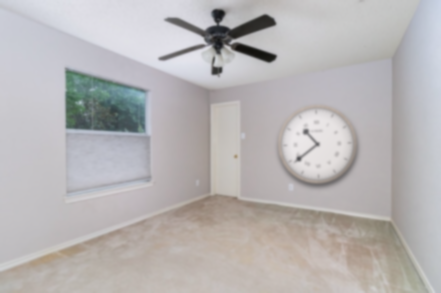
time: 10:39
